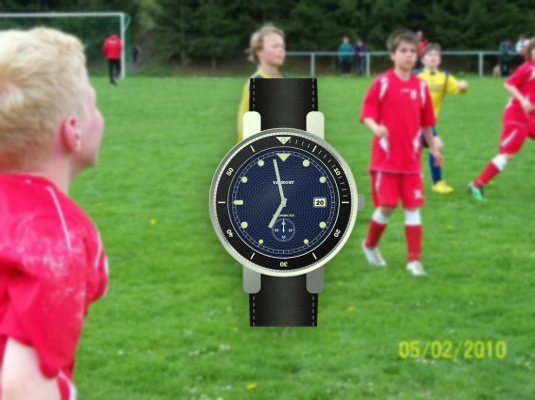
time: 6:58
